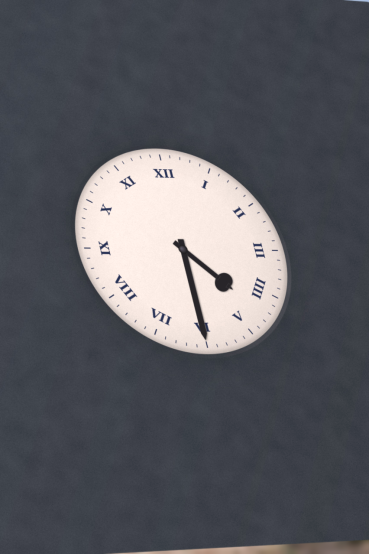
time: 4:30
